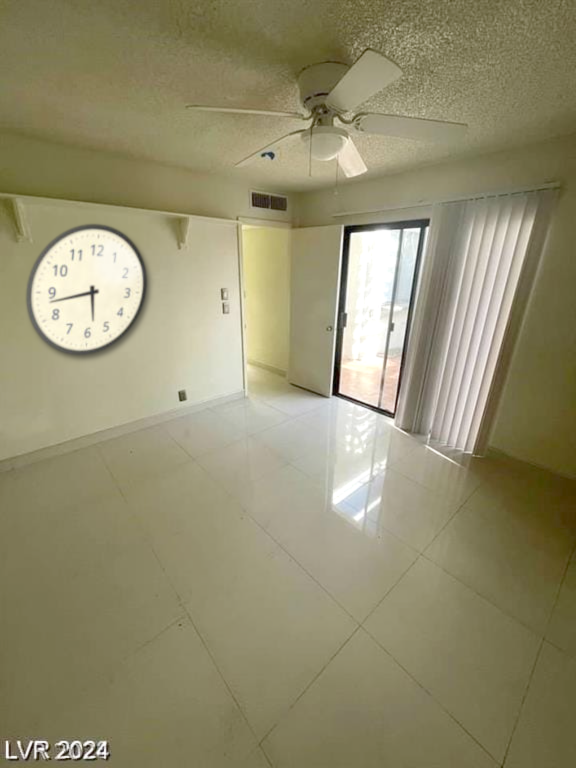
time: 5:43
